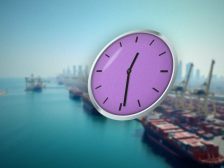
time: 12:29
